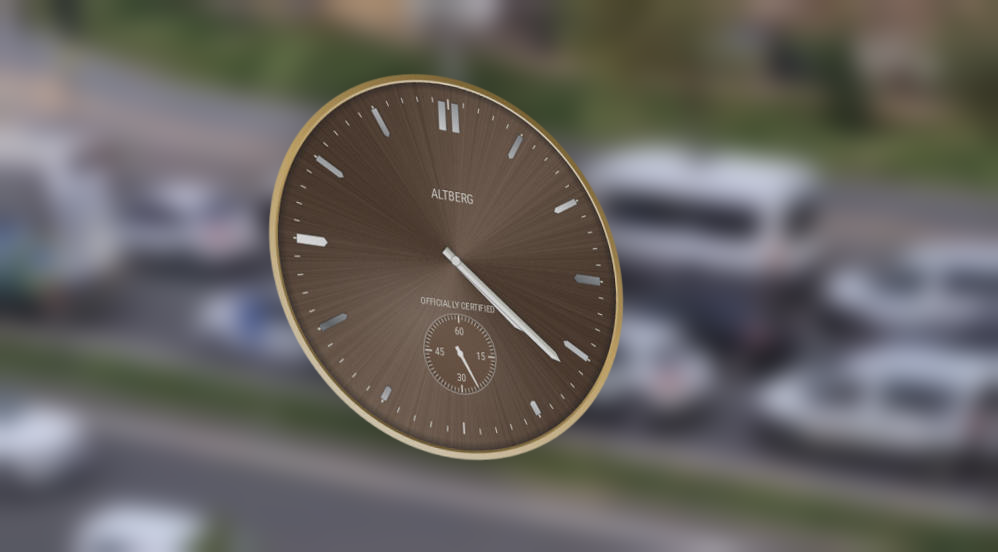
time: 4:21:25
